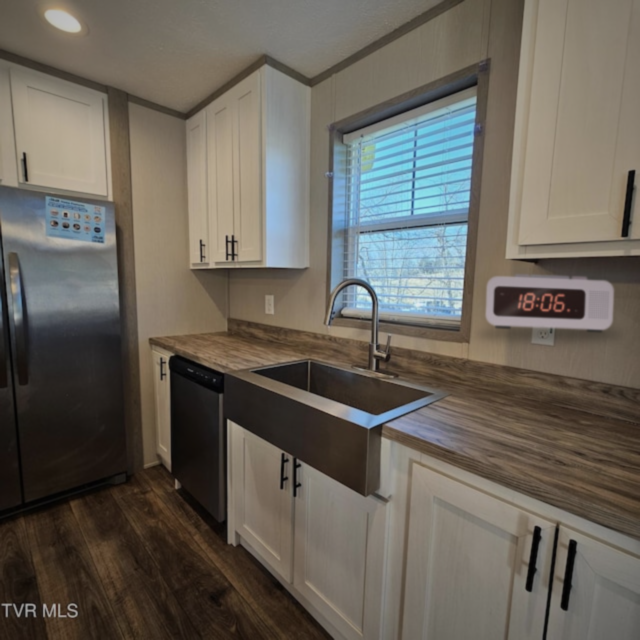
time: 18:06
